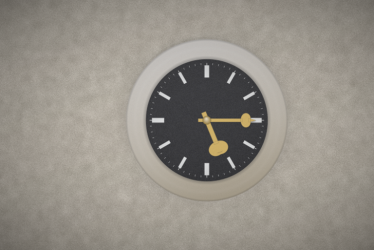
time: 5:15
